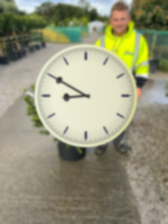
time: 8:50
